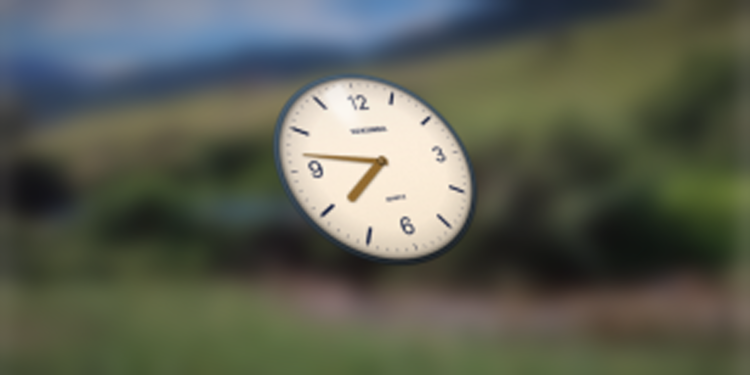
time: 7:47
